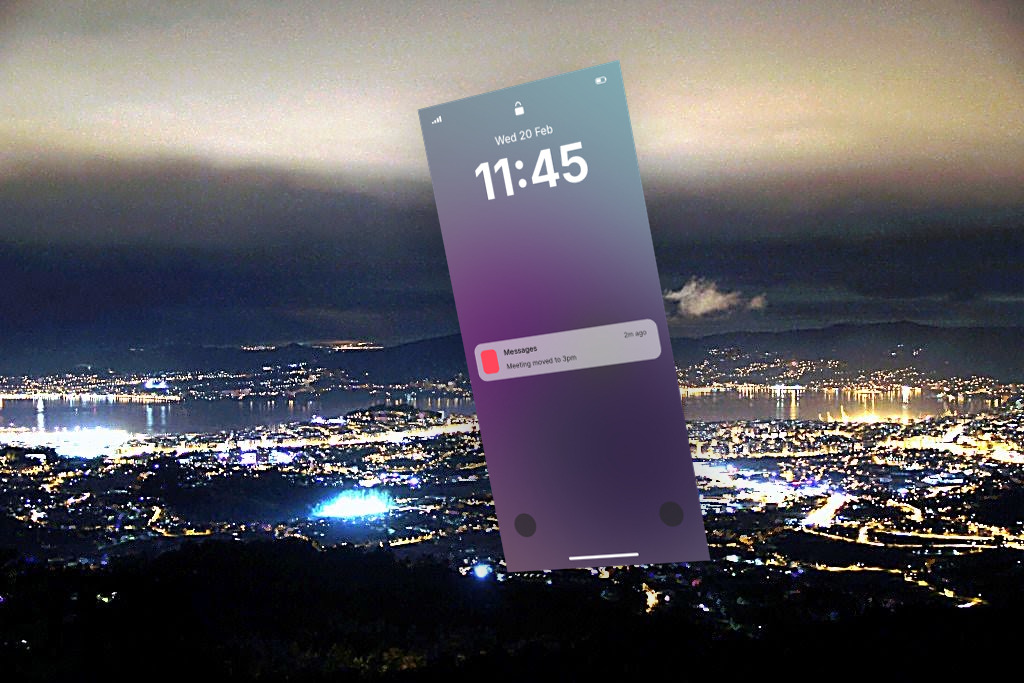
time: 11:45
